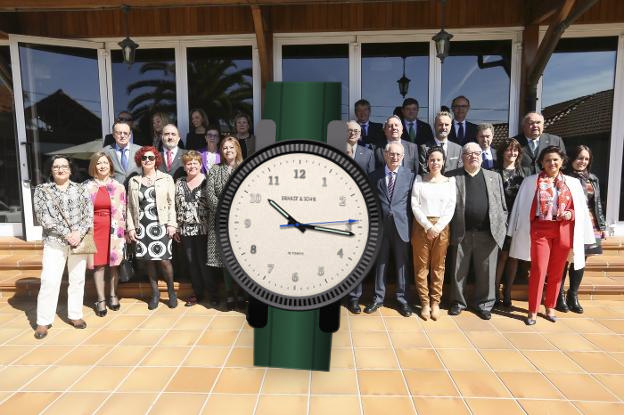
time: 10:16:14
